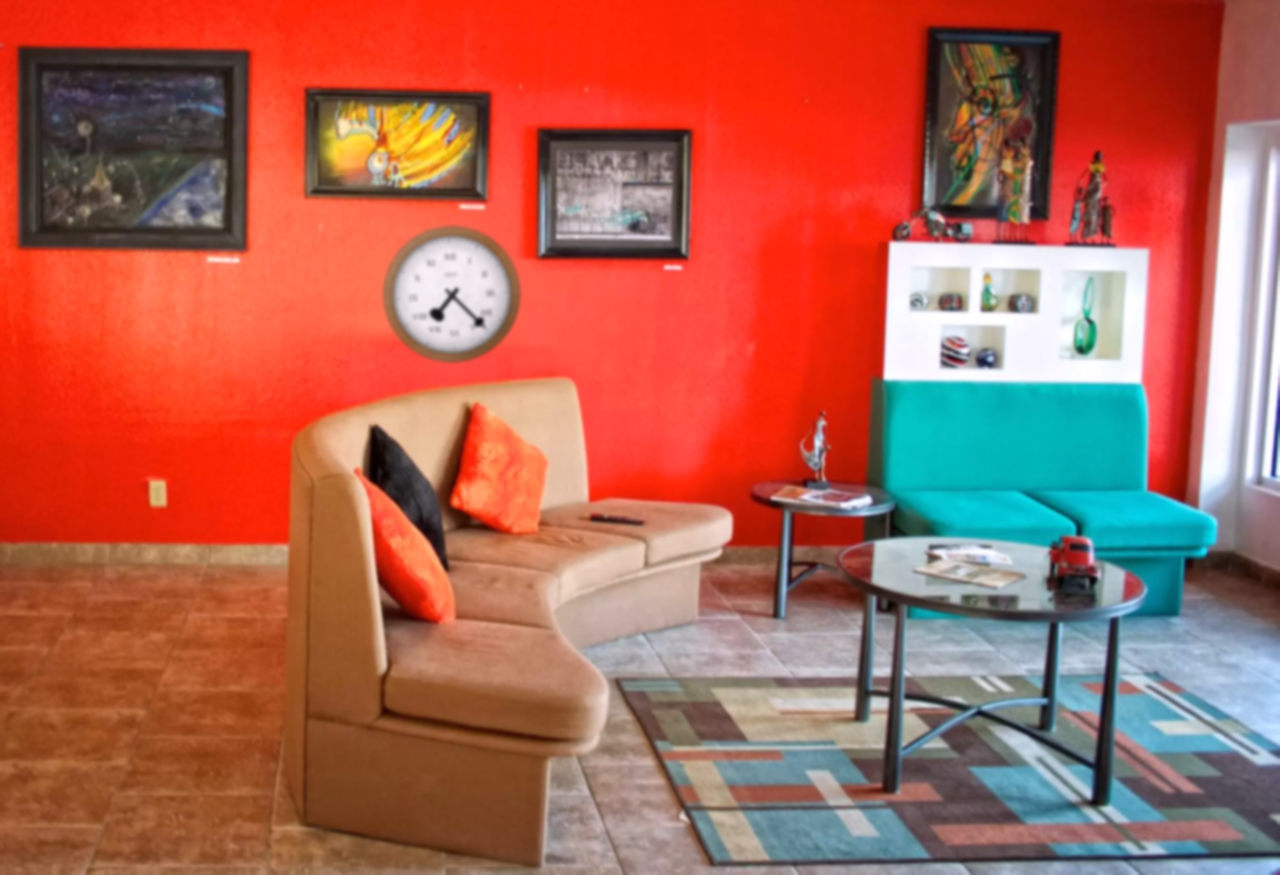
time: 7:23
